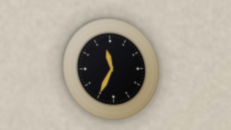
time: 11:35
